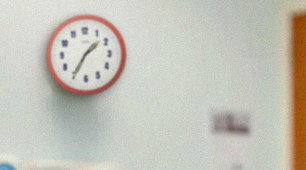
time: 1:35
